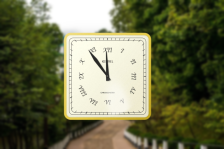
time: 11:54
